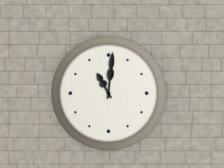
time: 11:01
